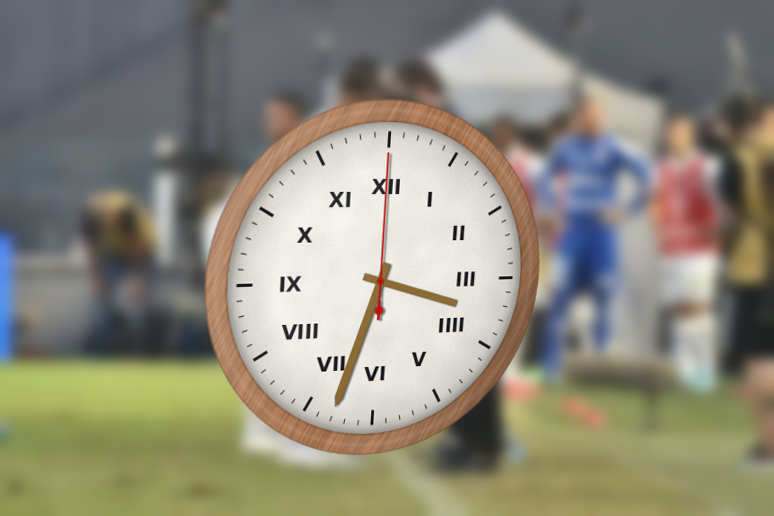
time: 3:33:00
